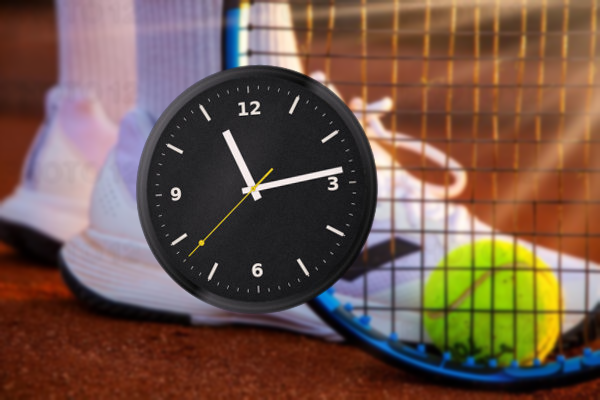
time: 11:13:38
